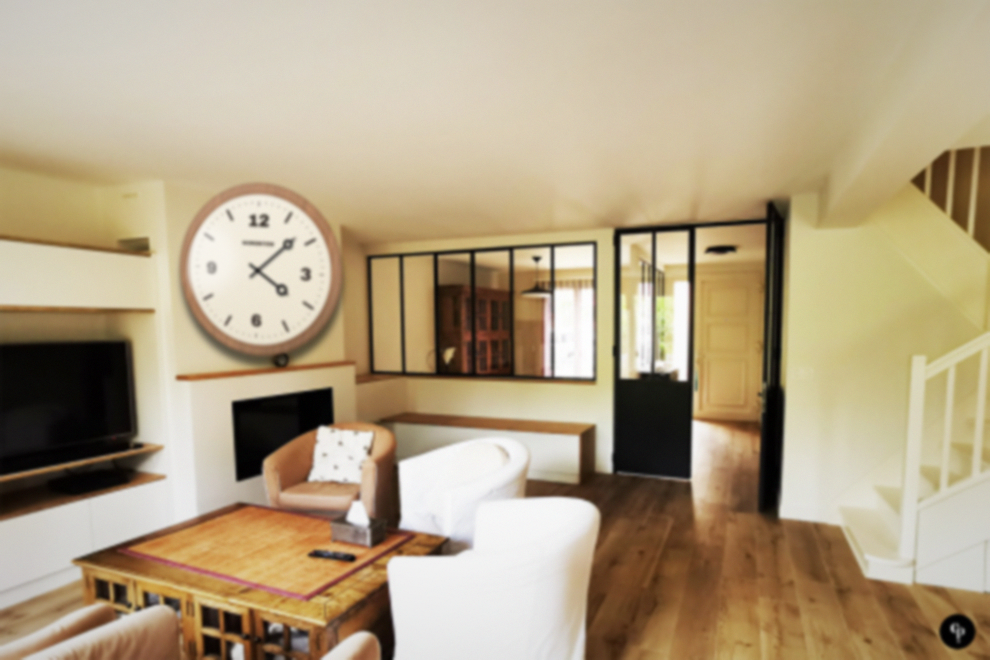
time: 4:08
